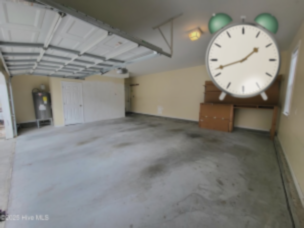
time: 1:42
